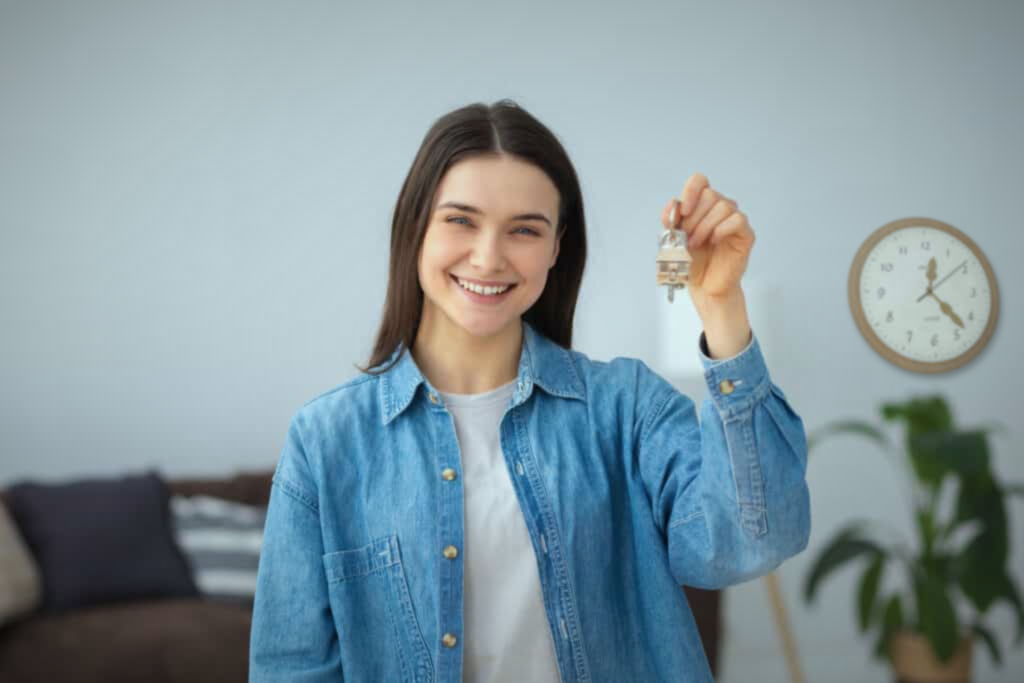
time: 12:23:09
